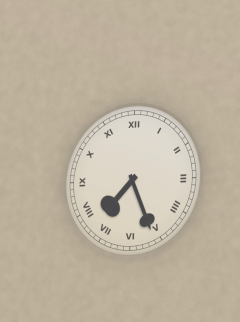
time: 7:26
